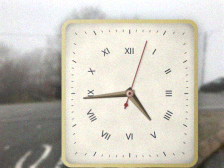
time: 4:44:03
